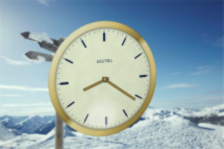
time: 8:21
